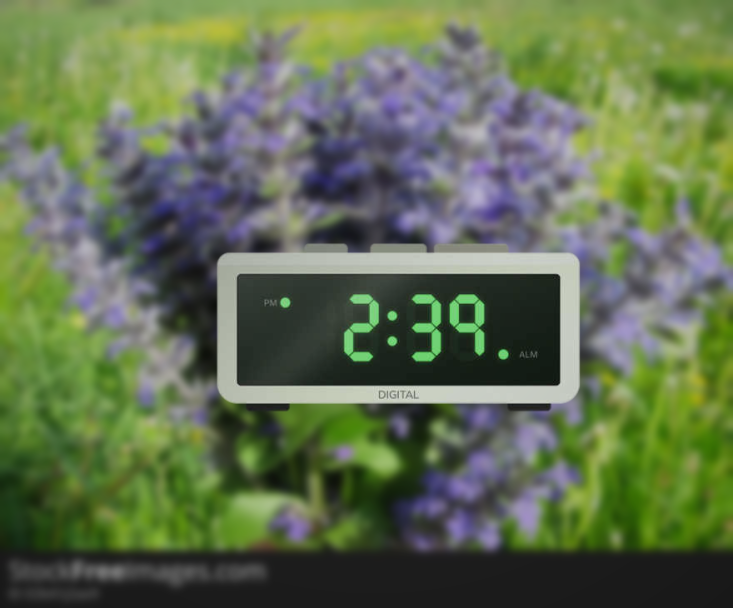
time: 2:39
